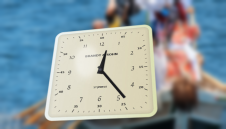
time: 12:24
